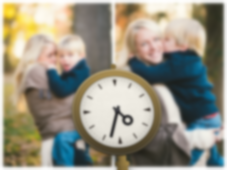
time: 4:33
